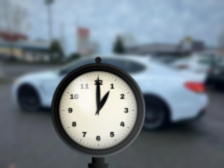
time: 1:00
